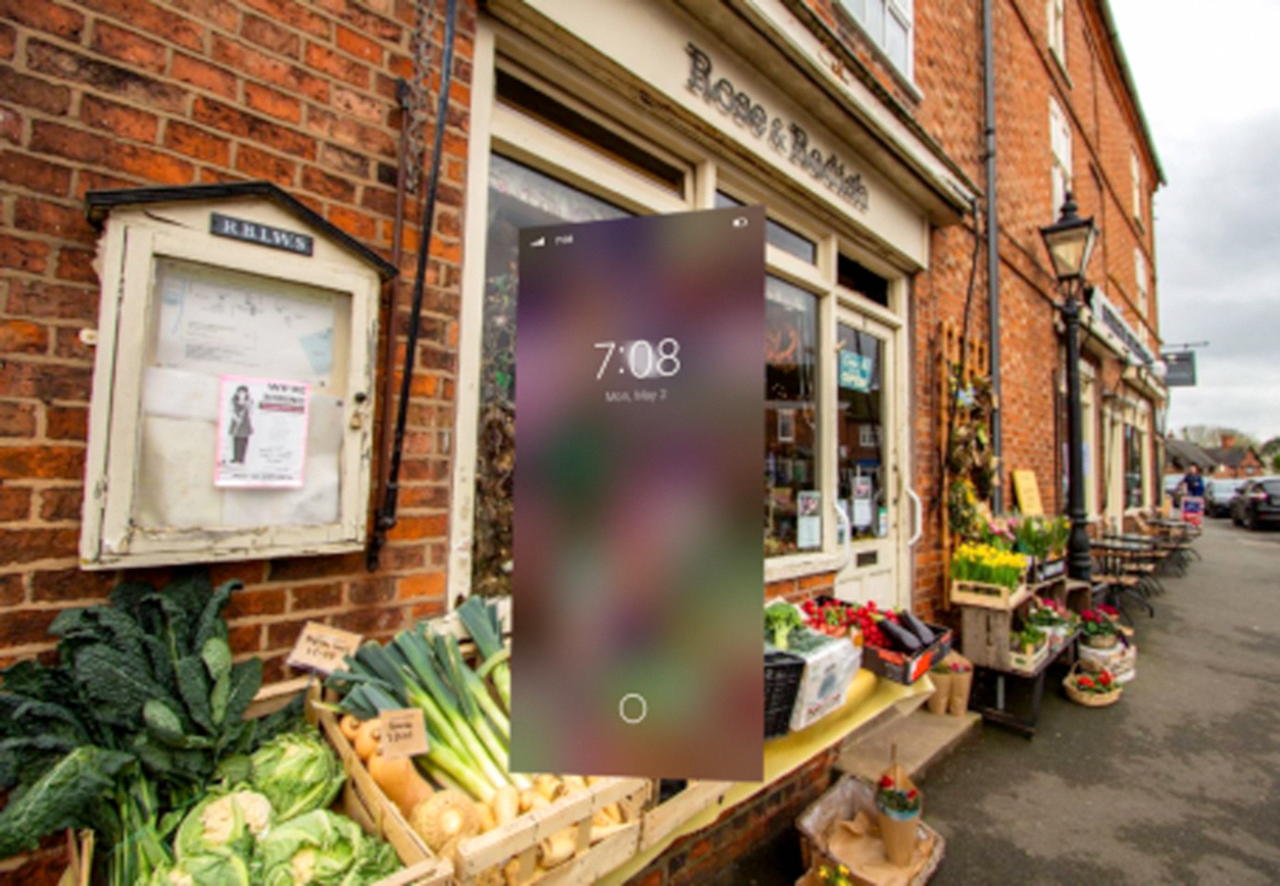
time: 7:08
